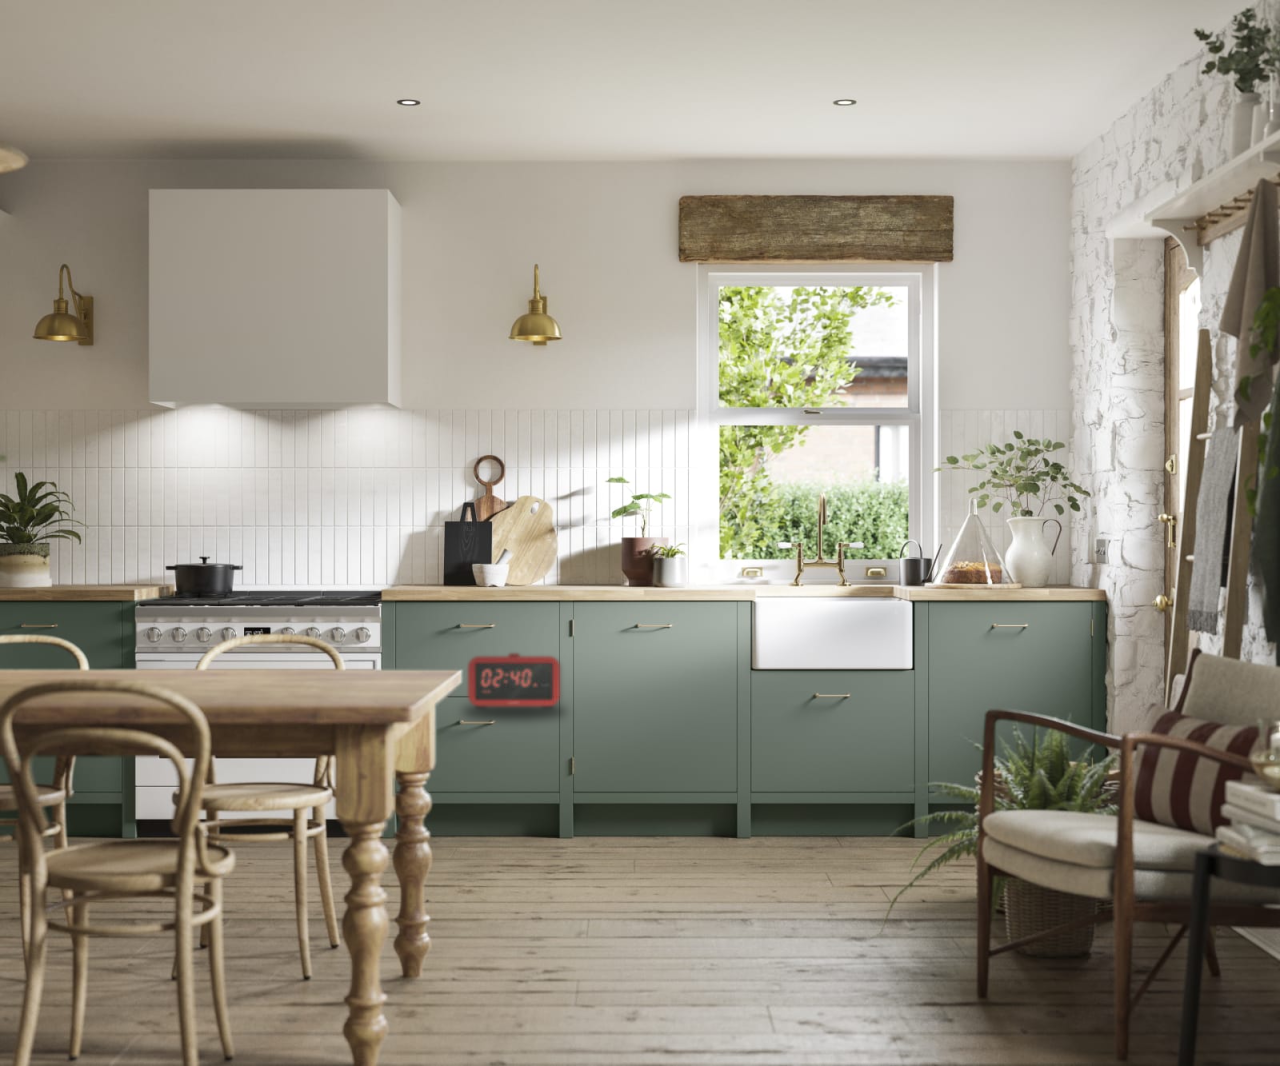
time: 2:40
